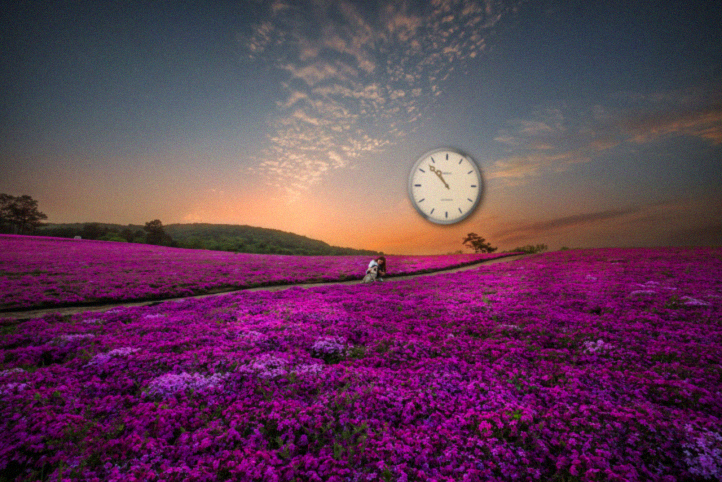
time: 10:53
